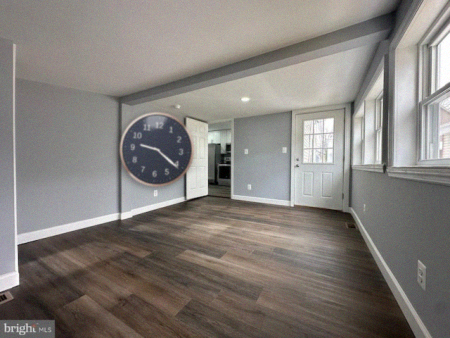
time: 9:21
